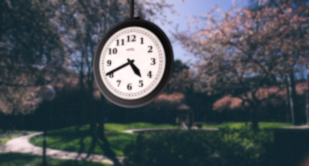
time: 4:41
